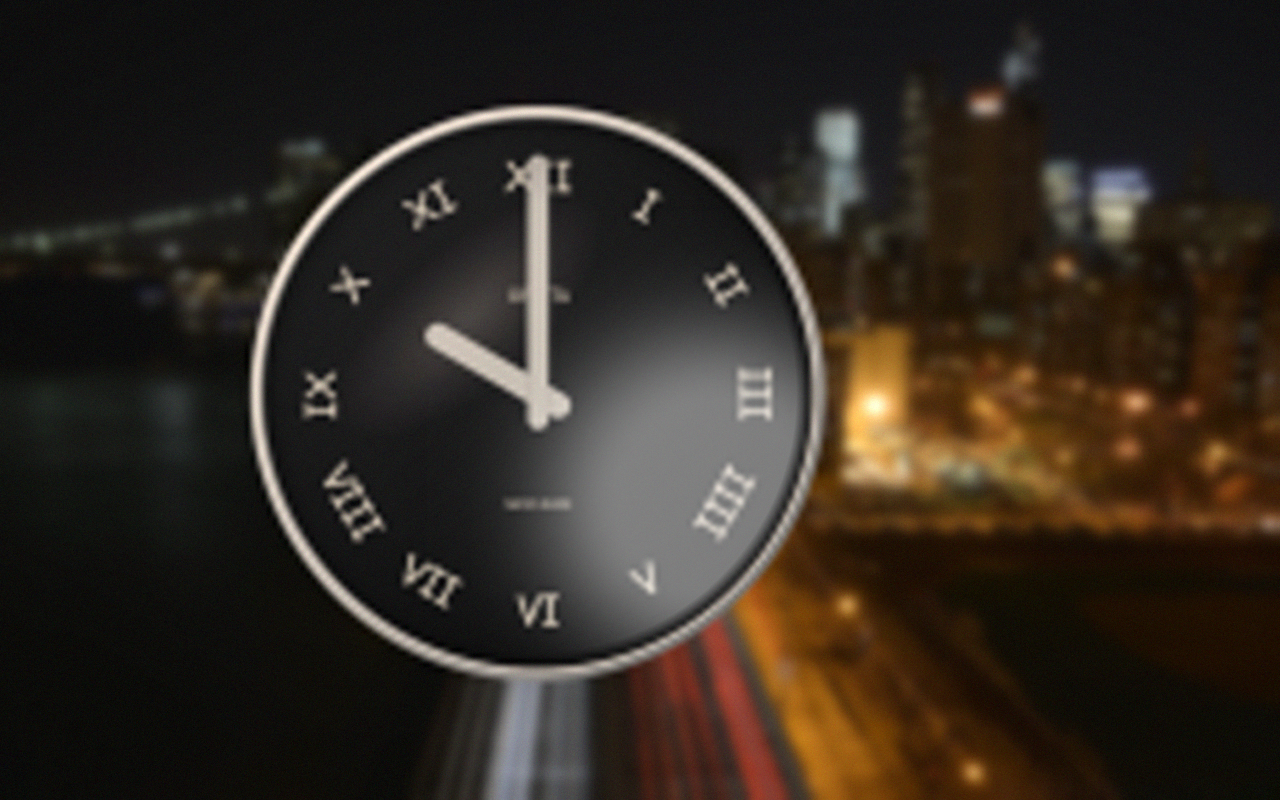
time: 10:00
